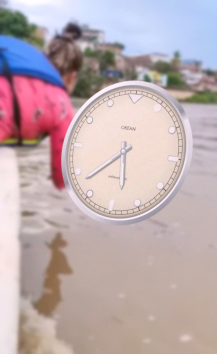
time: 5:38
